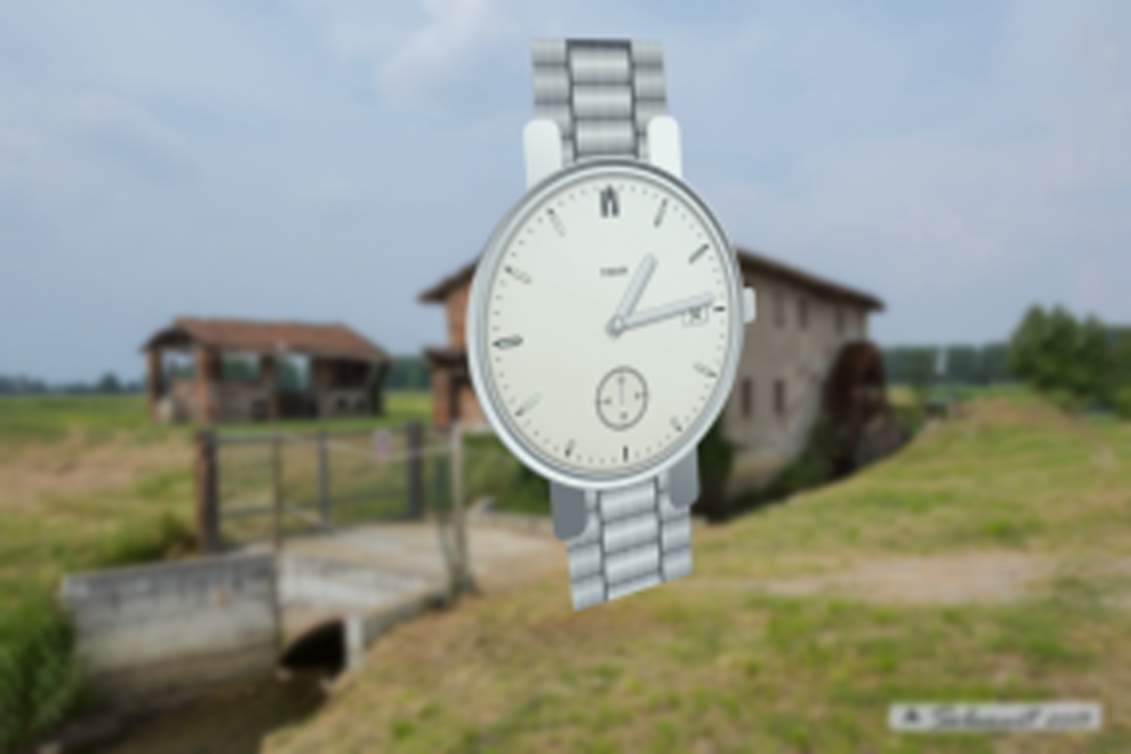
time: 1:14
